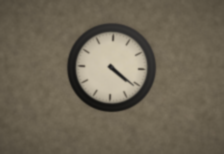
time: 4:21
